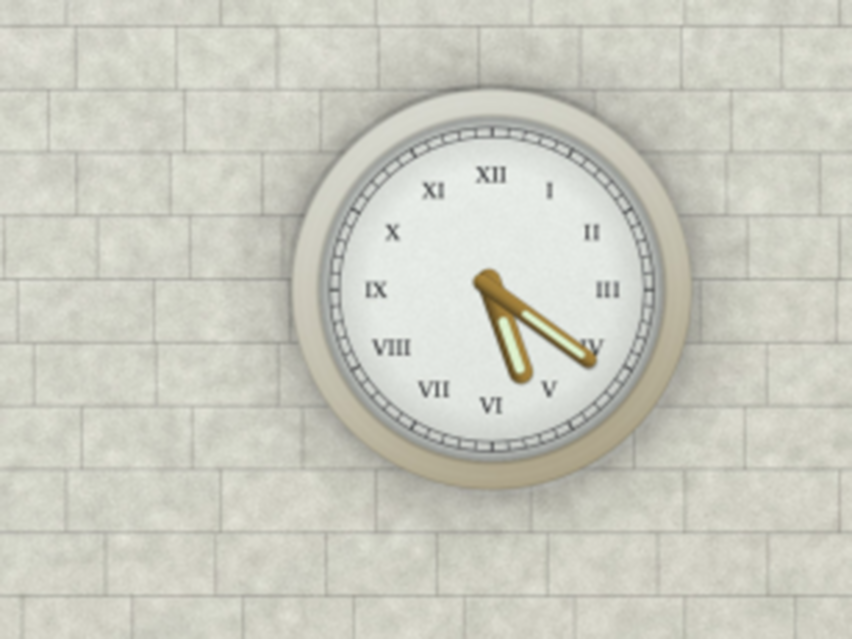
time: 5:21
